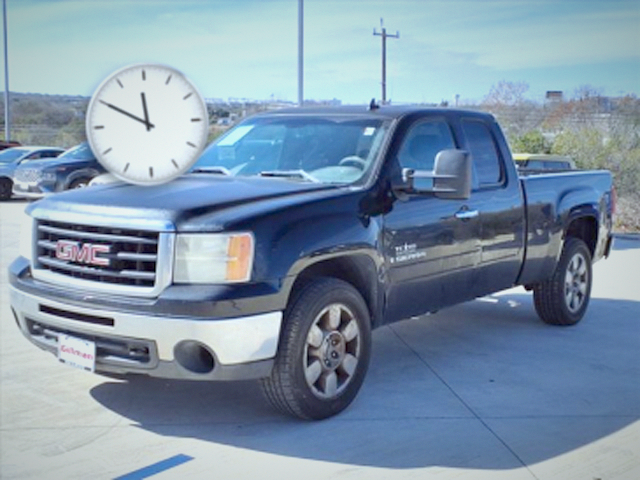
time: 11:50
